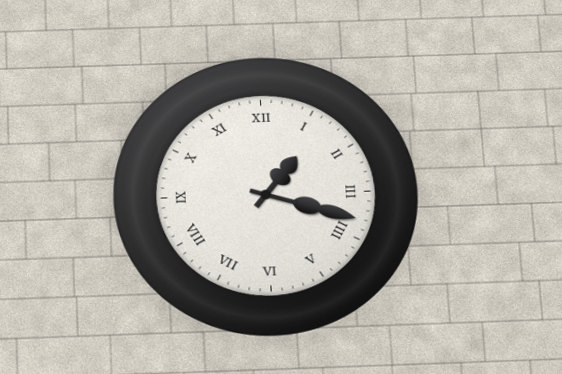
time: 1:18
